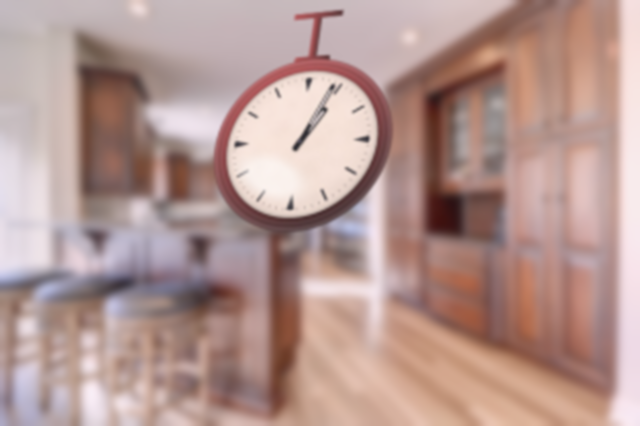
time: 1:04
